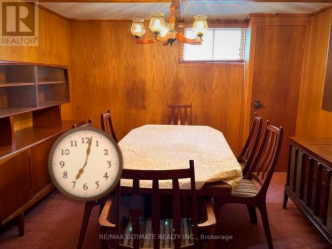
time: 7:02
